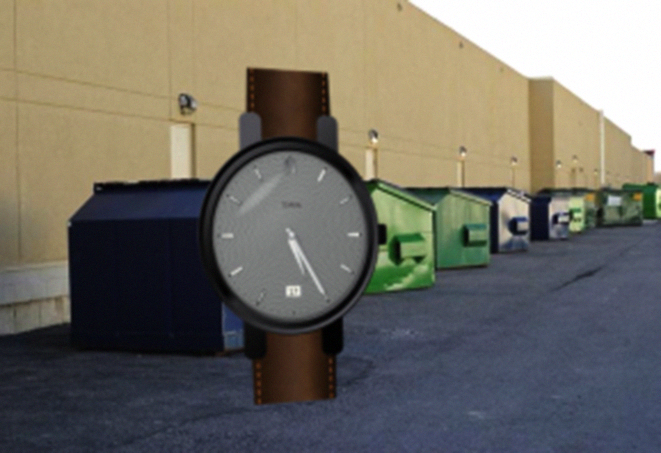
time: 5:25
